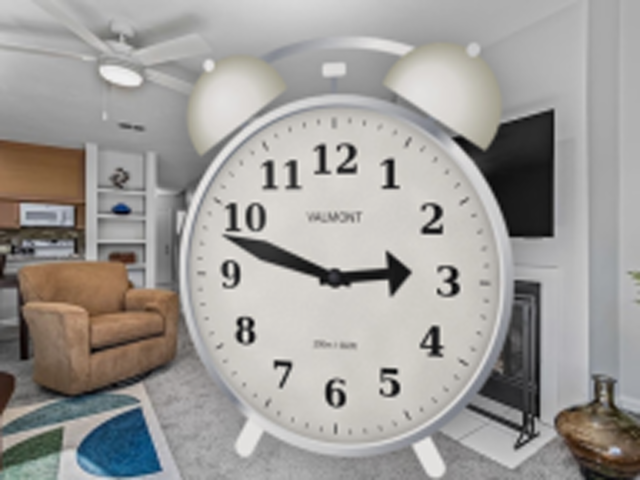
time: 2:48
